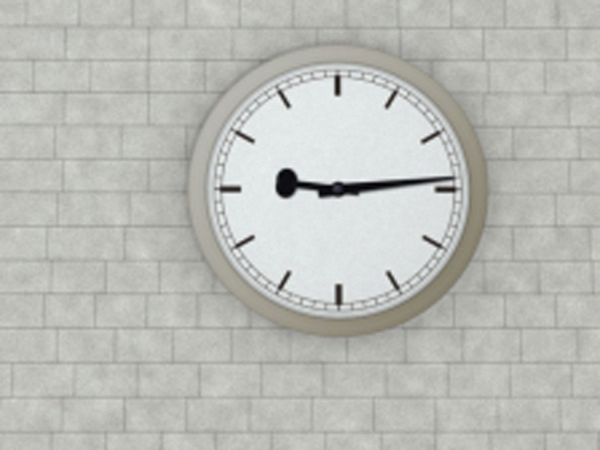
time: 9:14
